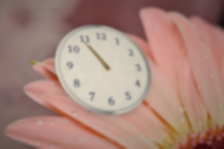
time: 10:54
